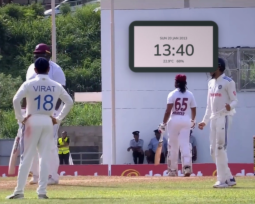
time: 13:40
